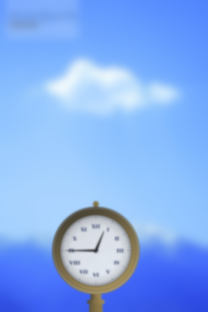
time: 12:45
